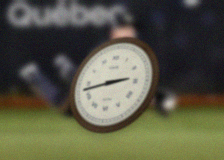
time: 2:43
